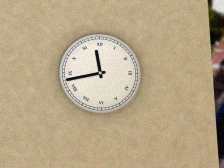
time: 11:43
